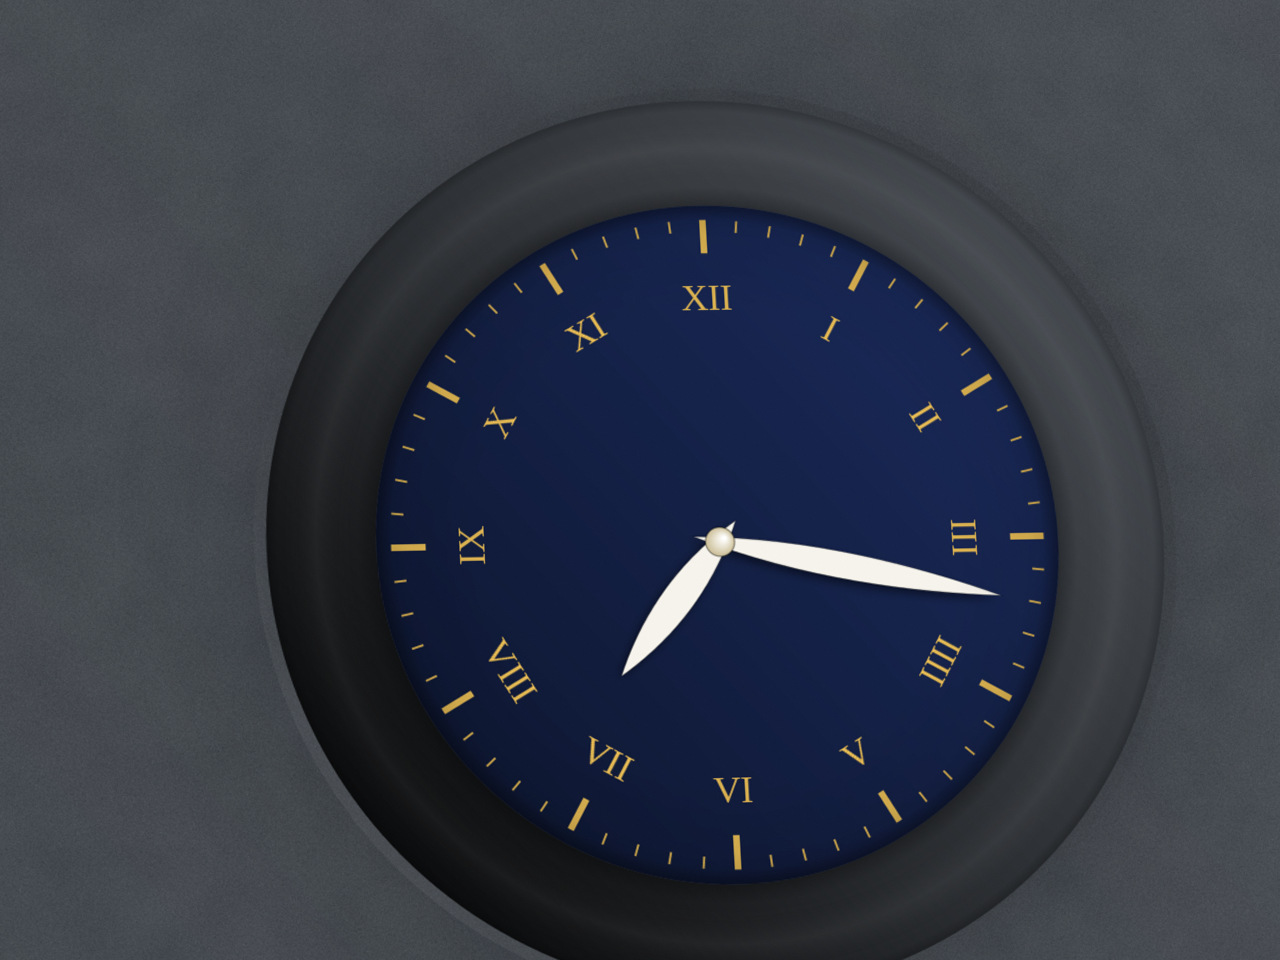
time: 7:17
